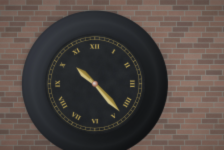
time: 10:23
